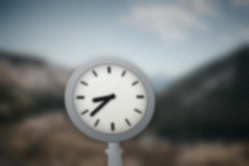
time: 8:38
